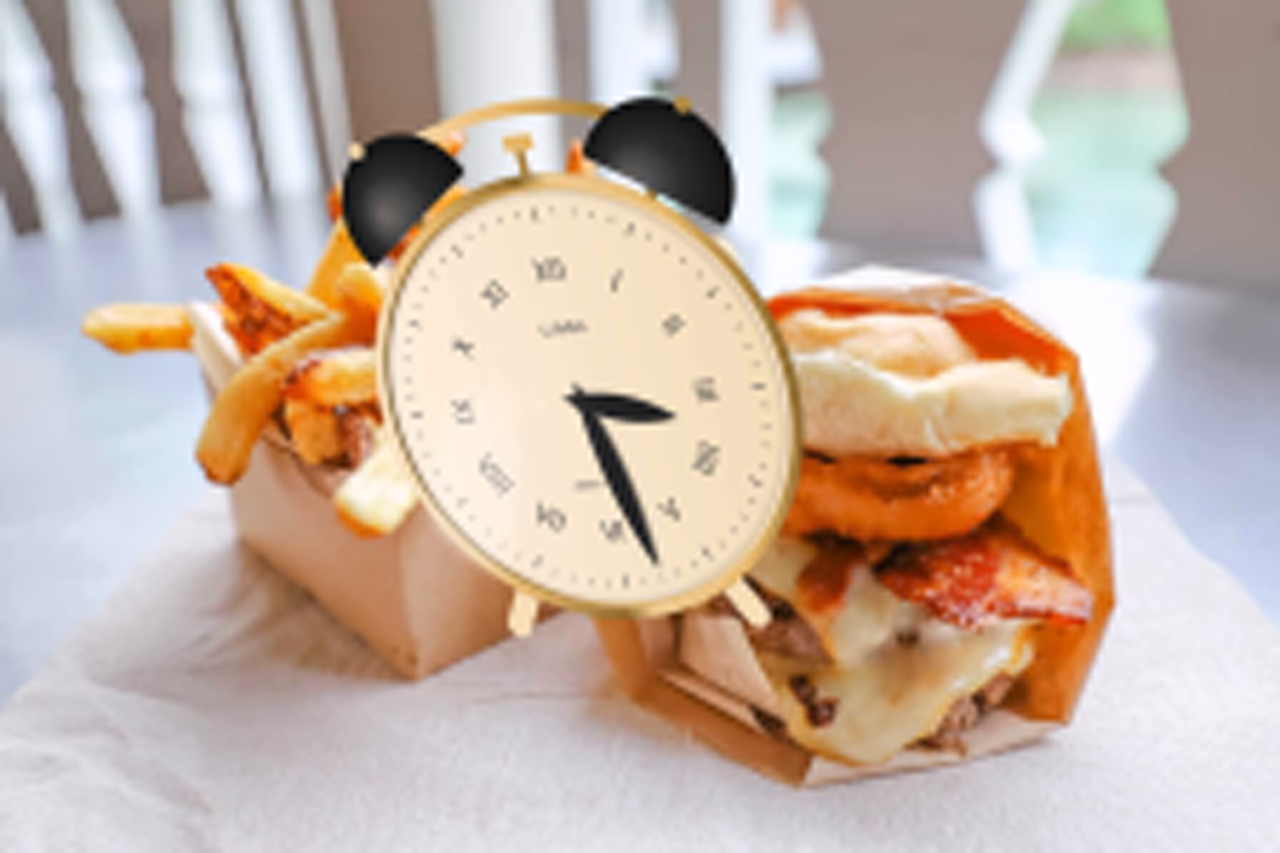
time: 3:28
